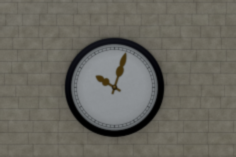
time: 10:03
